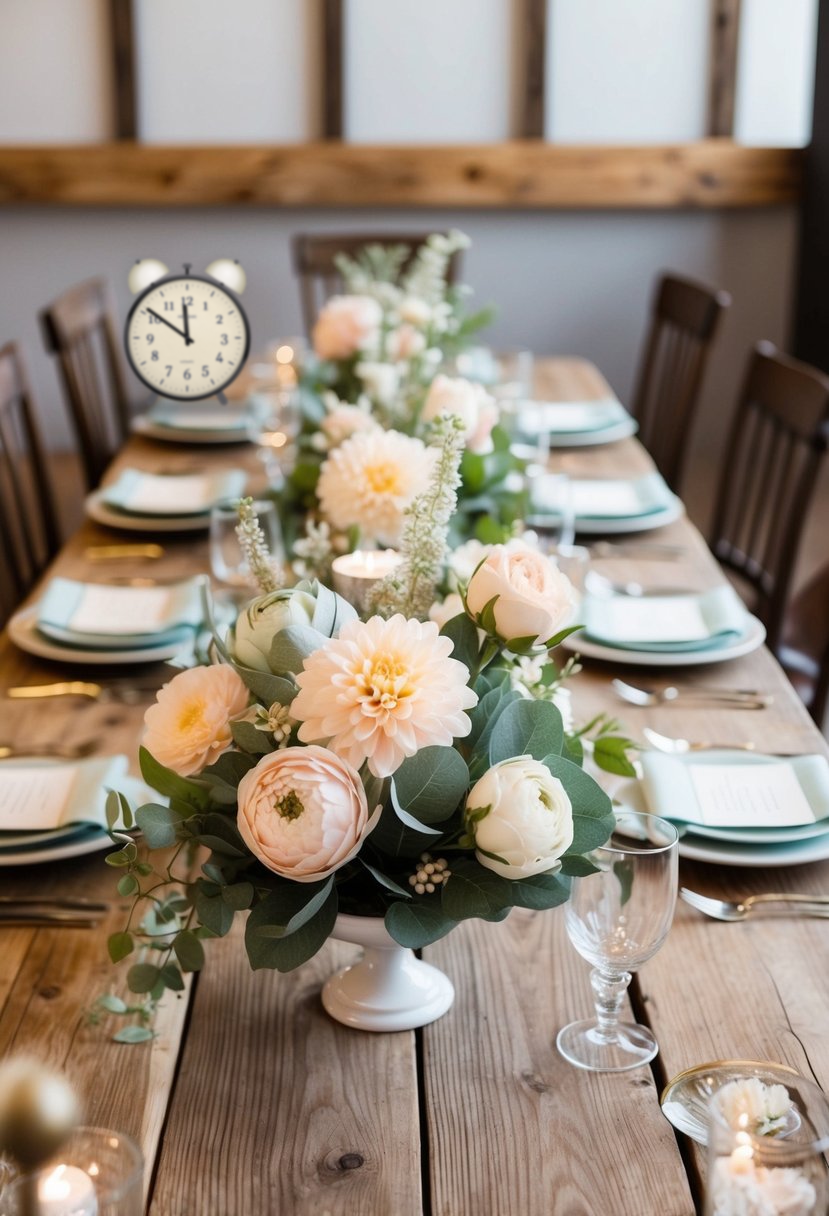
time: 11:51
